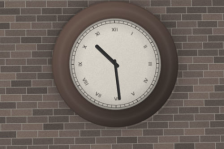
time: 10:29
